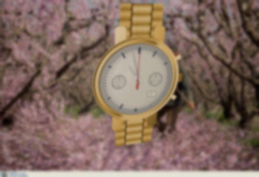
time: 10:58
